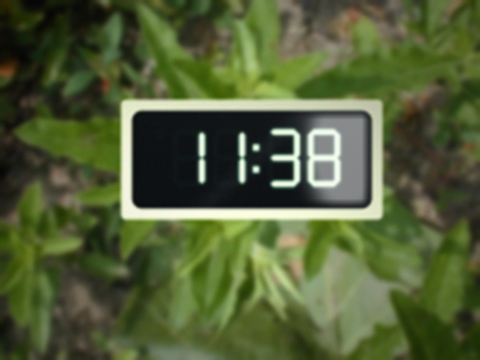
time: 11:38
